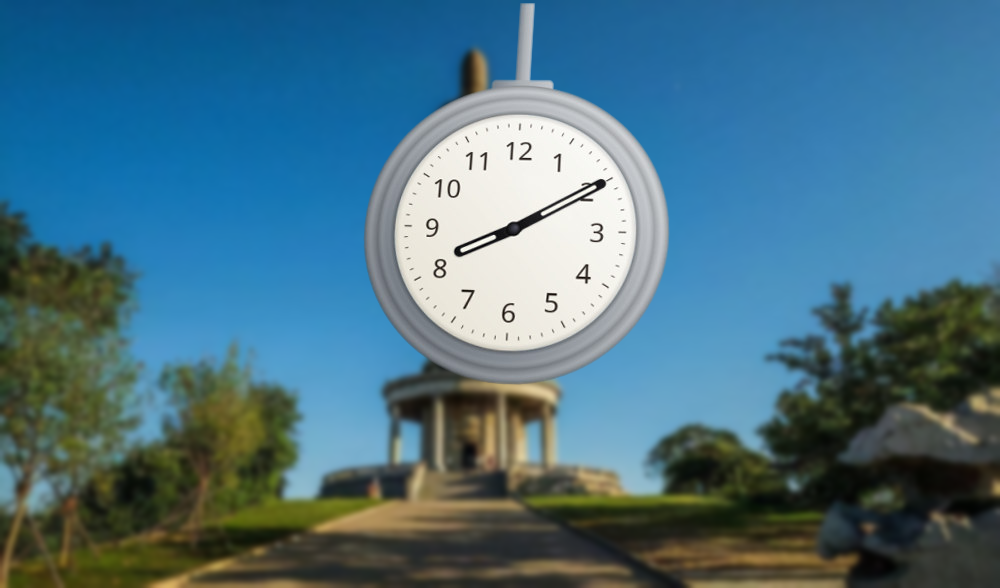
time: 8:10
